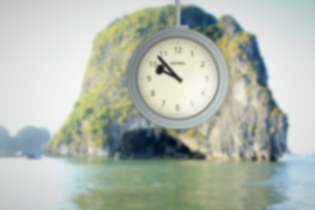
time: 9:53
